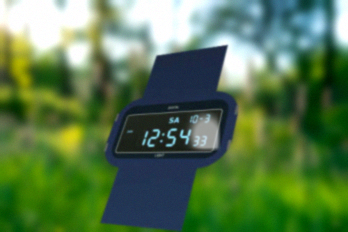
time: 12:54
